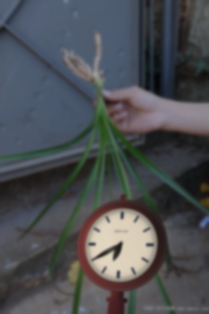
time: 6:40
